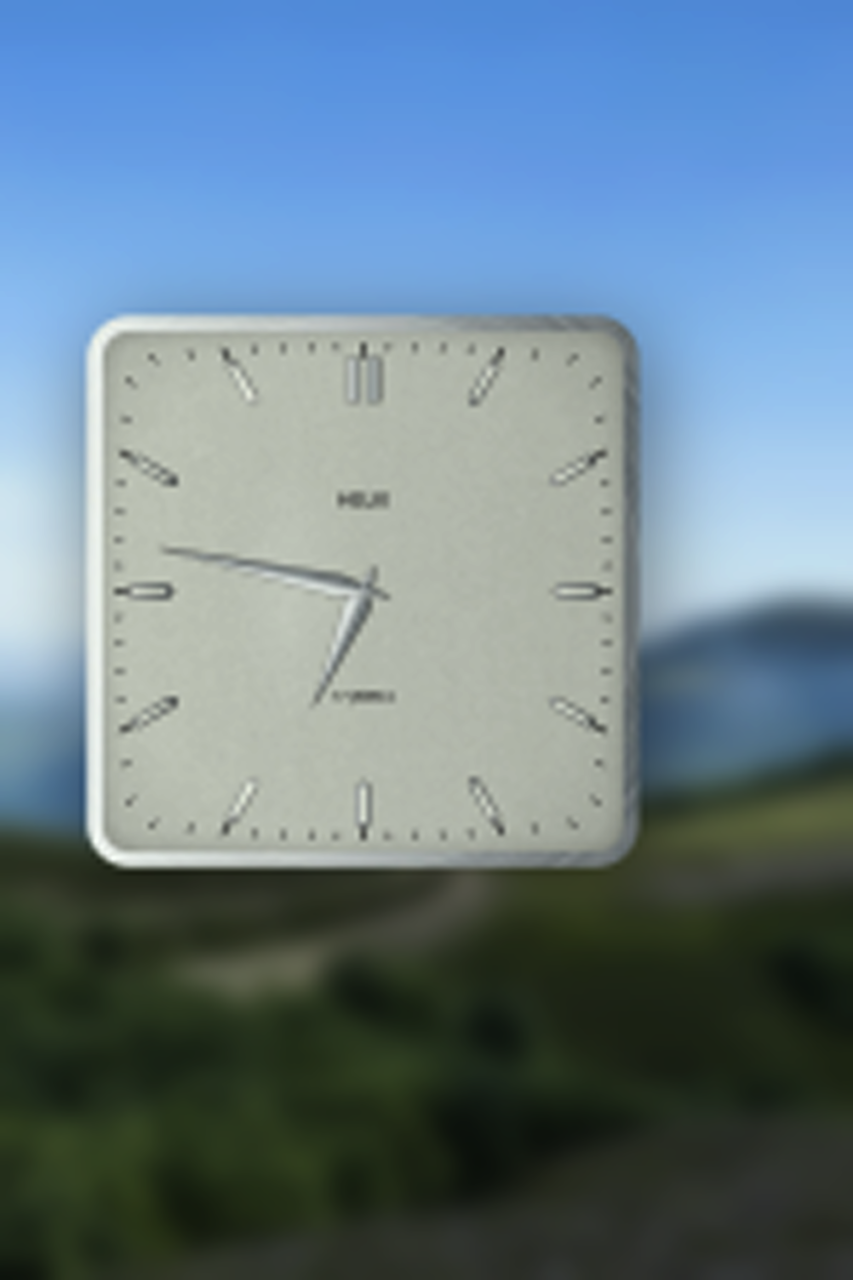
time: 6:47
